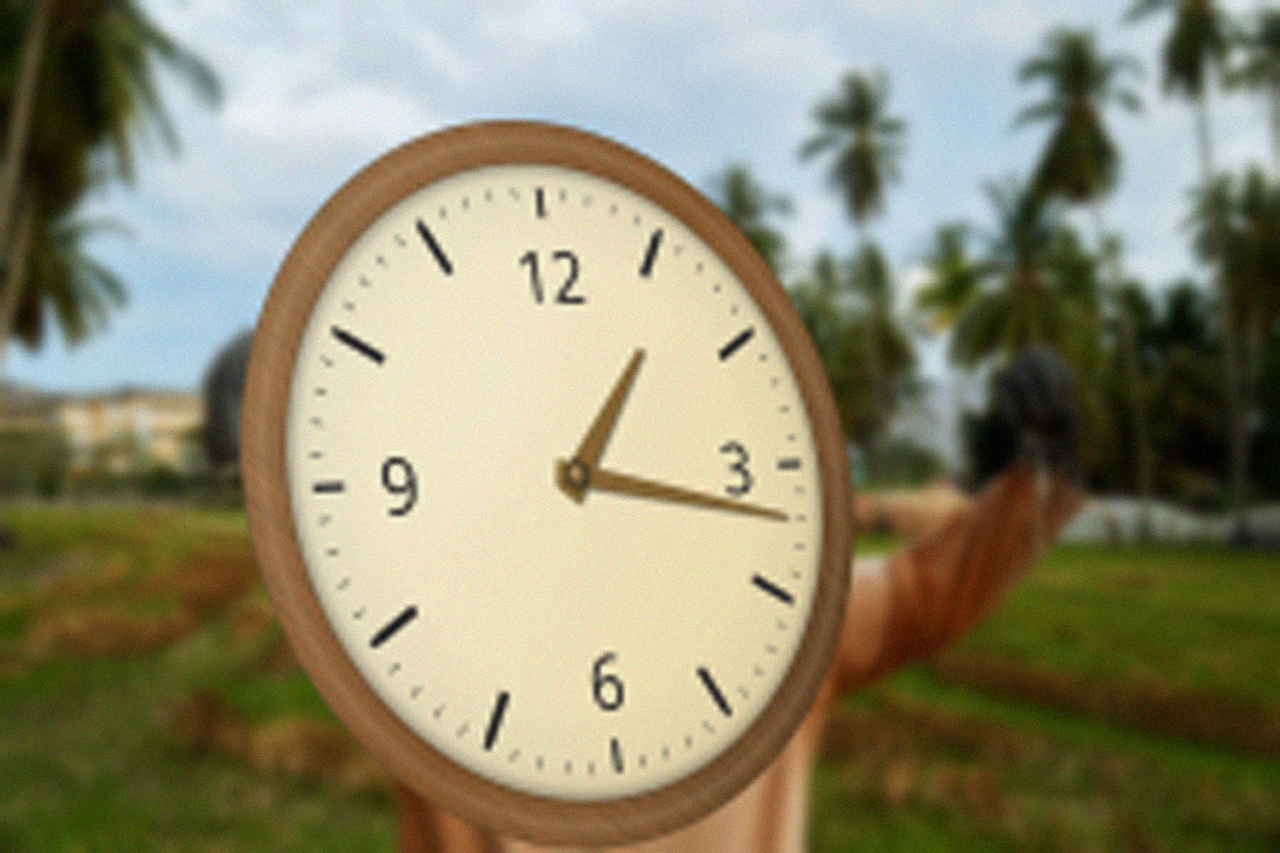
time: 1:17
